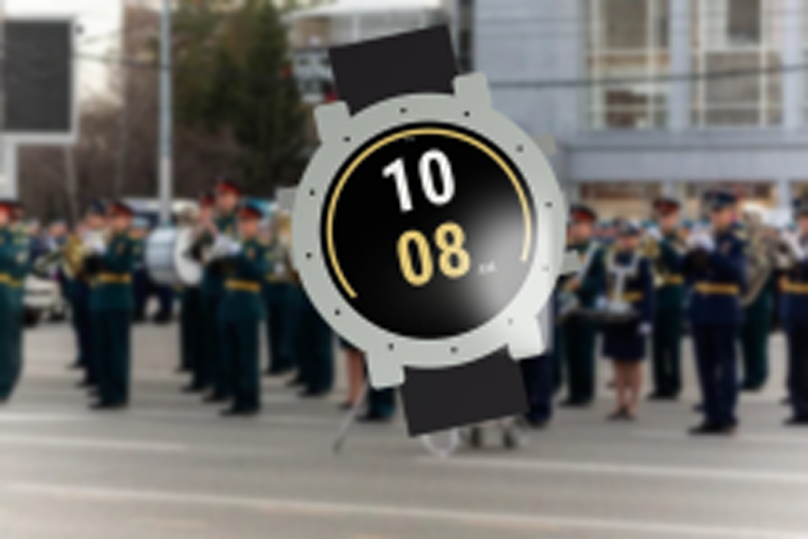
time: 10:08
